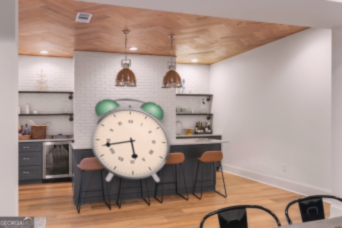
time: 5:43
